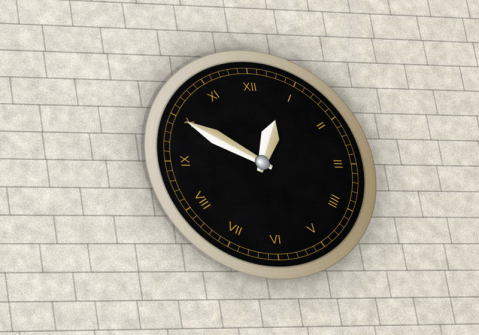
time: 12:50
